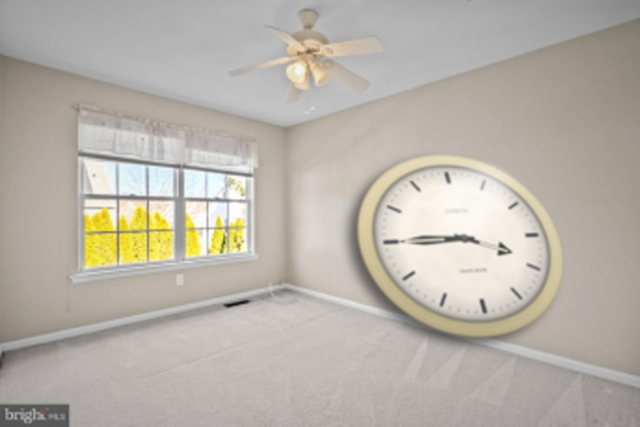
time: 3:45
